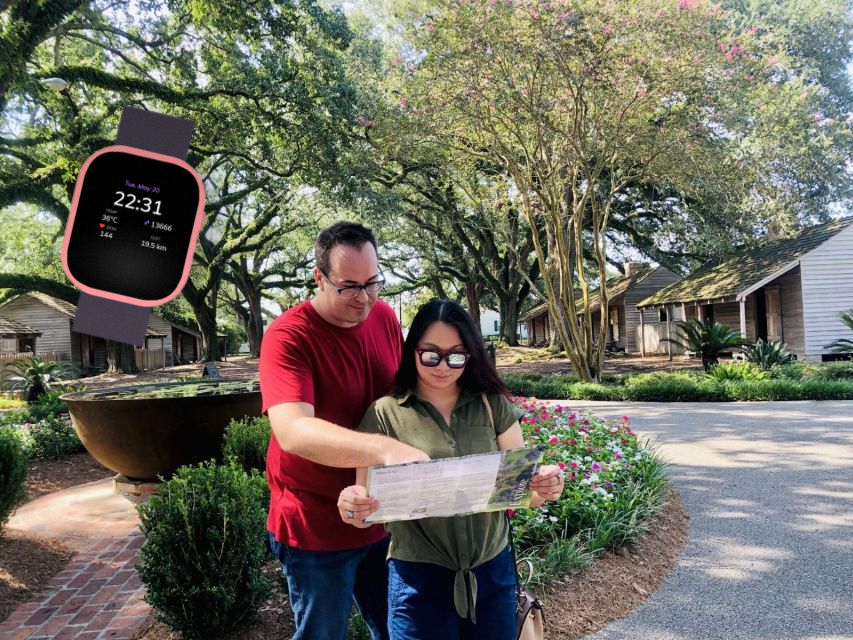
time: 22:31
